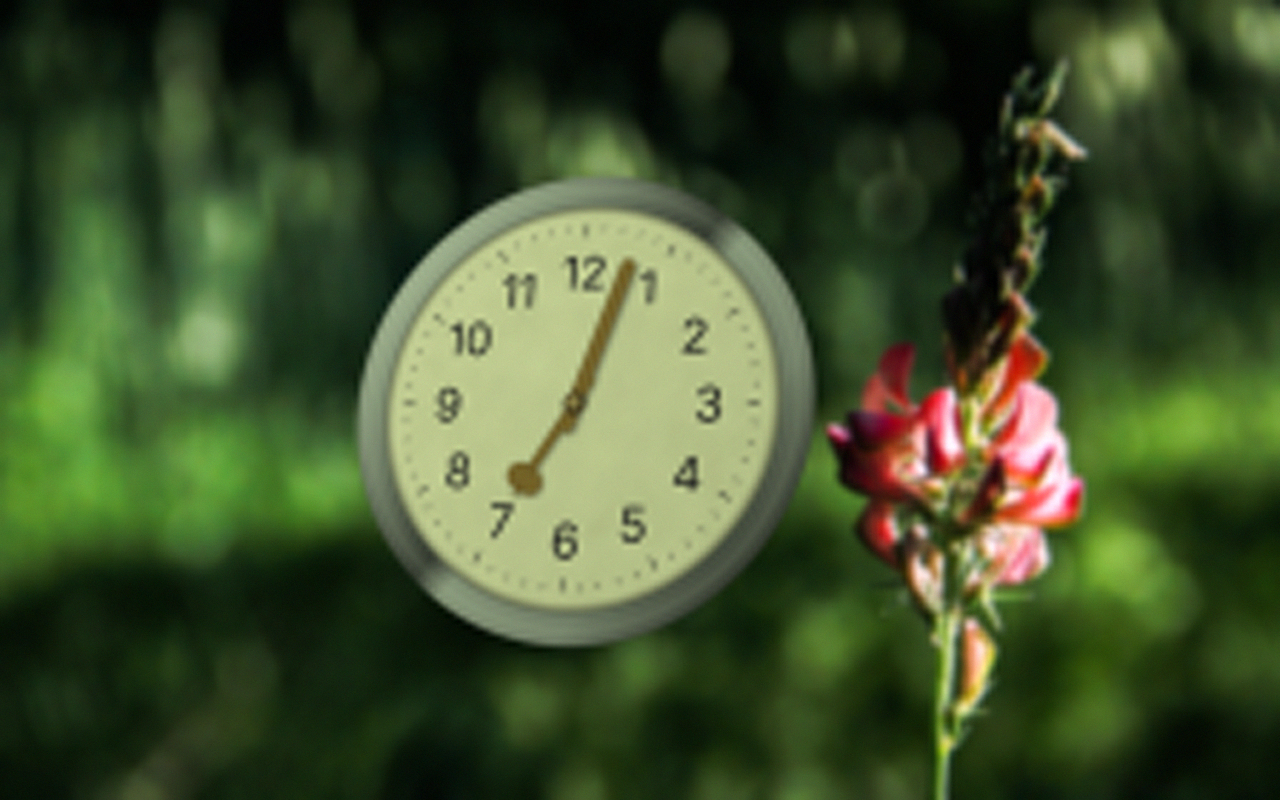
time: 7:03
